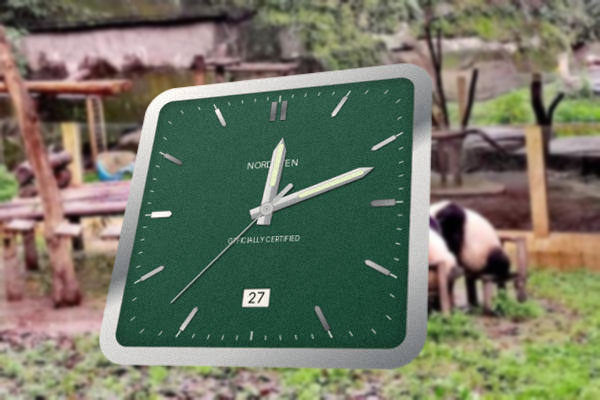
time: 12:11:37
